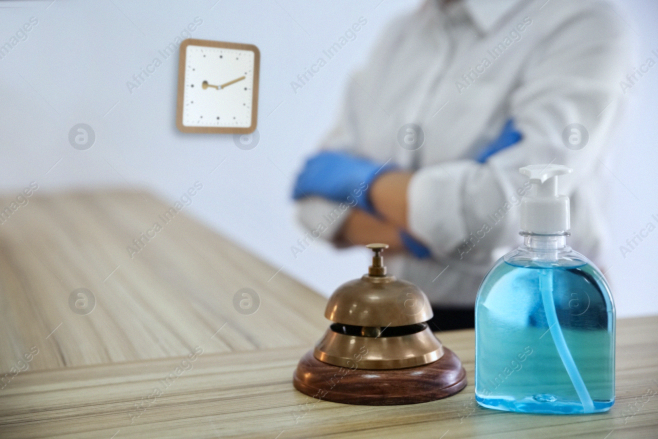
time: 9:11
